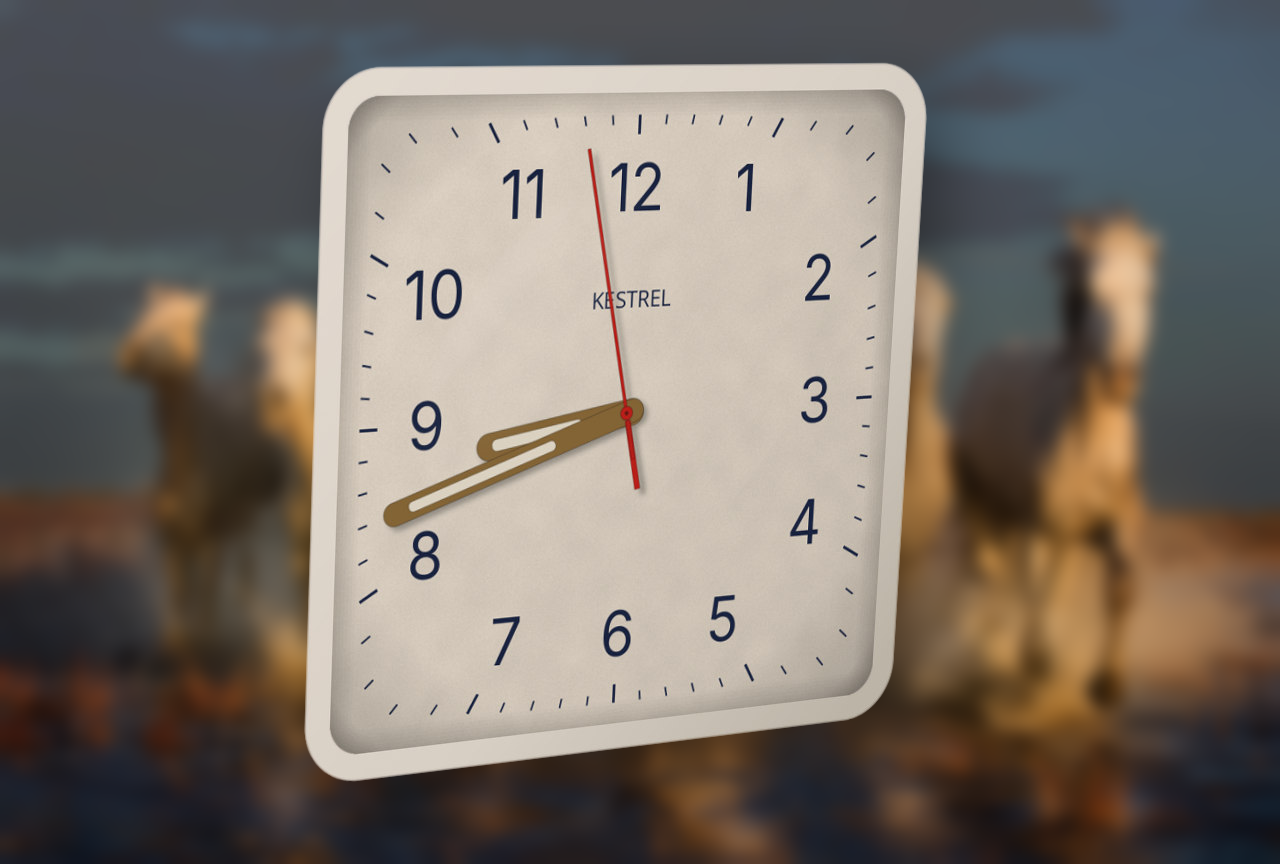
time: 8:41:58
